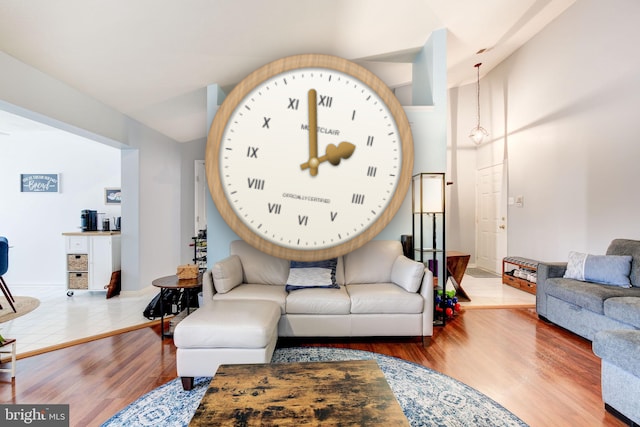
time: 1:58
